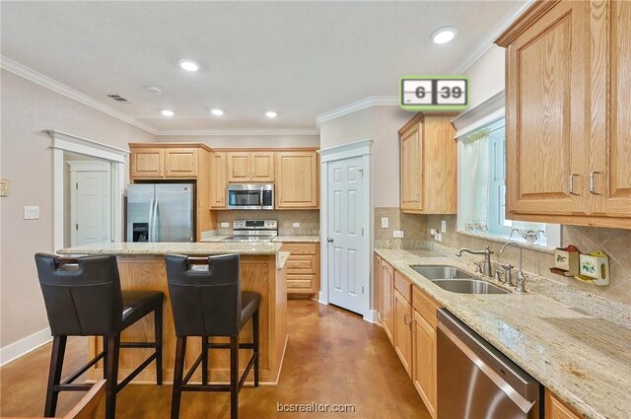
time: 6:39
